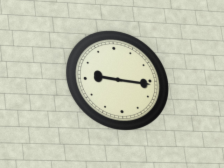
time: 9:16
